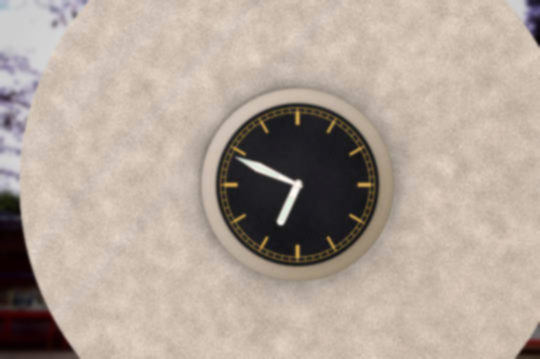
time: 6:49
